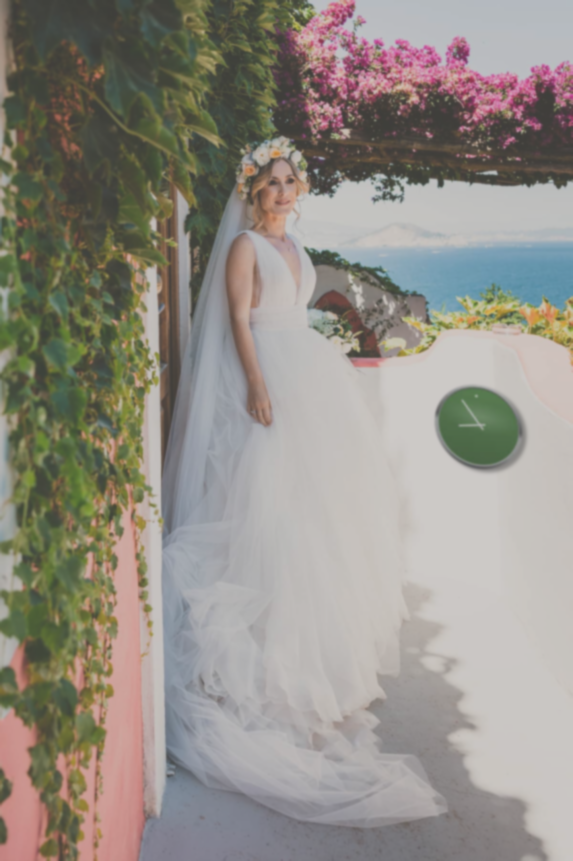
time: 8:55
